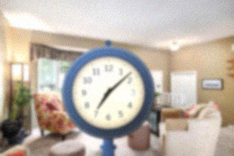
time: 7:08
